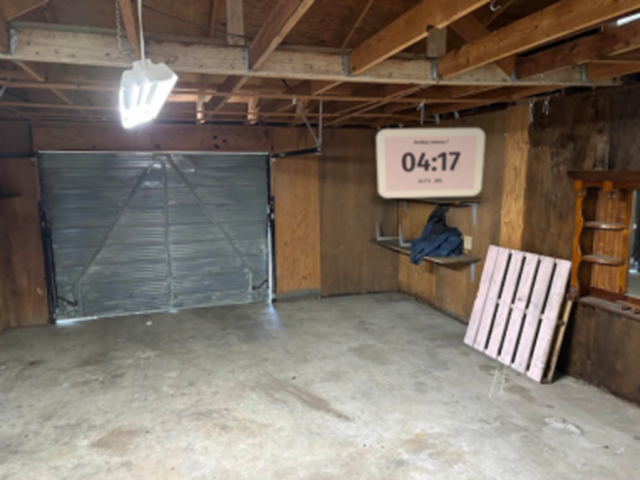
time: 4:17
